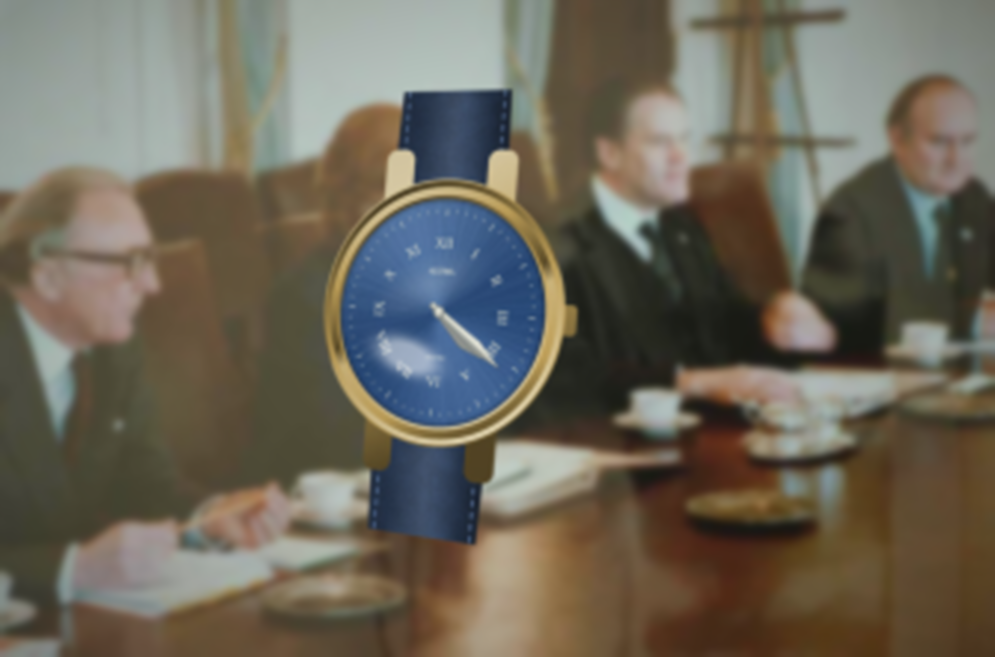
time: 4:21
